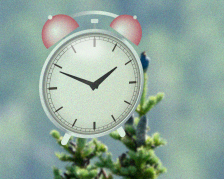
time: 1:49
